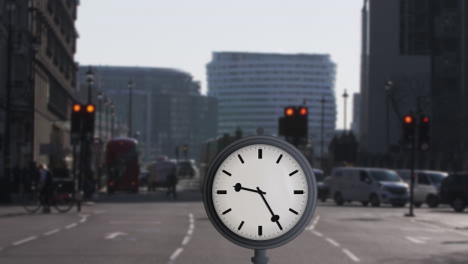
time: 9:25
